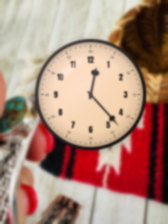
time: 12:23
